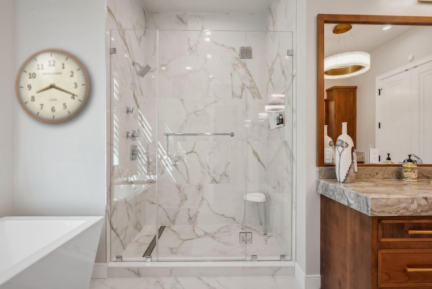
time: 8:19
